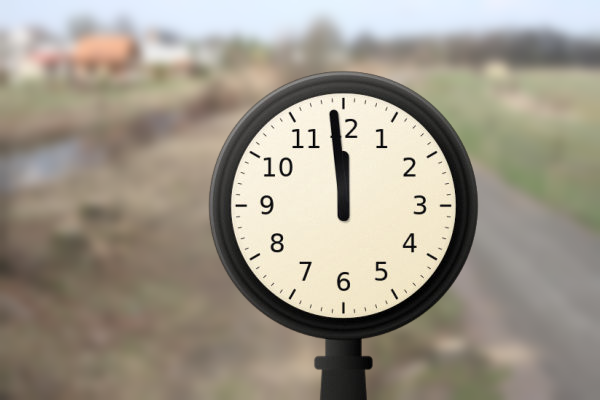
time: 11:59
